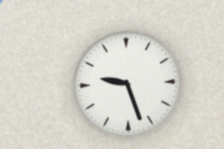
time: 9:27
